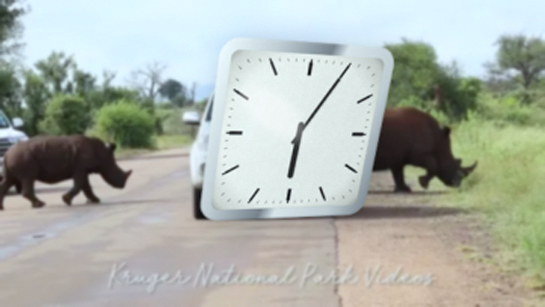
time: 6:05
